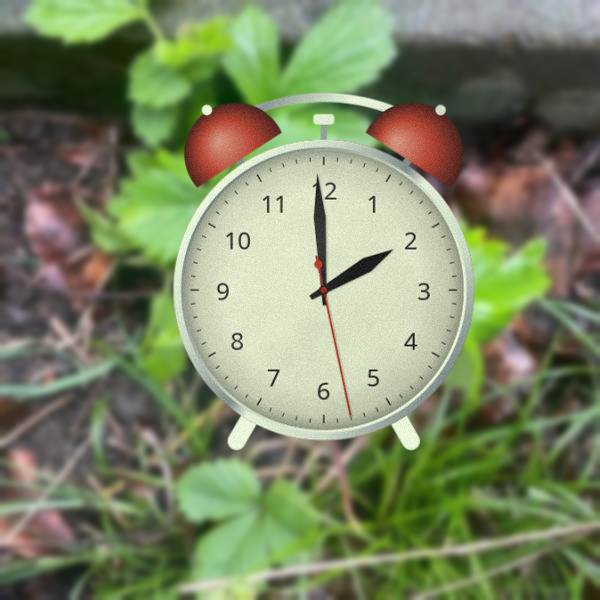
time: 1:59:28
